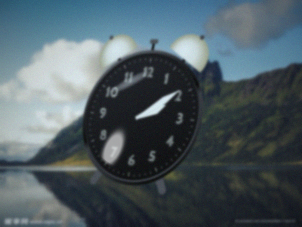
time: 2:09
